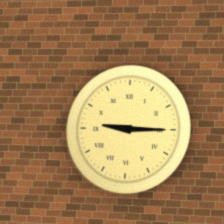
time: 9:15
